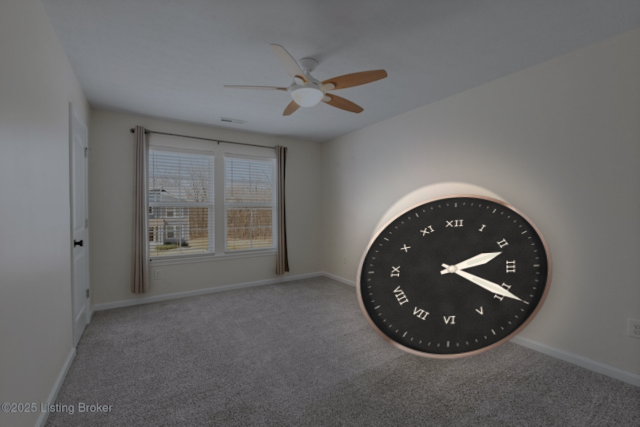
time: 2:20
